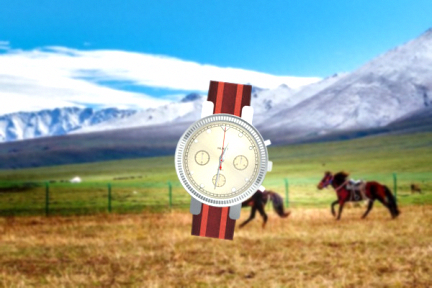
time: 12:31
